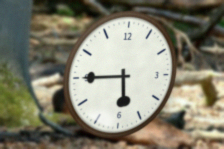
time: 5:45
